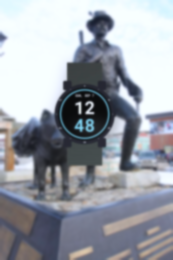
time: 12:48
